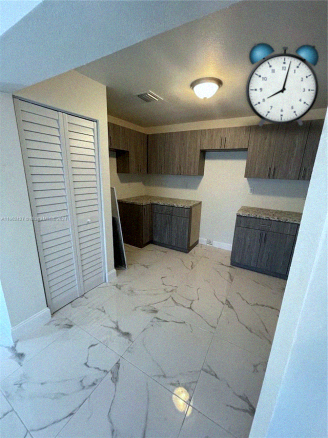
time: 8:02
